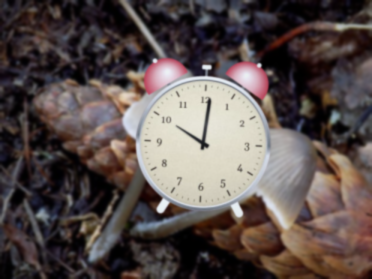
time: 10:01
